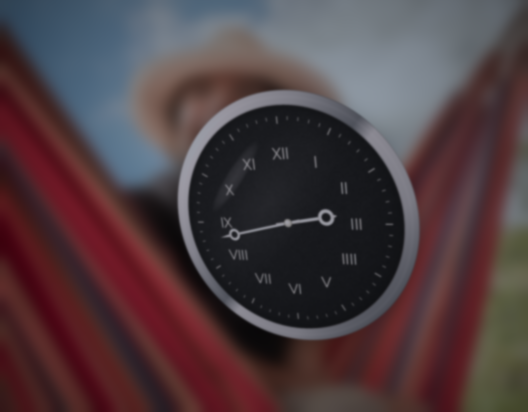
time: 2:43
